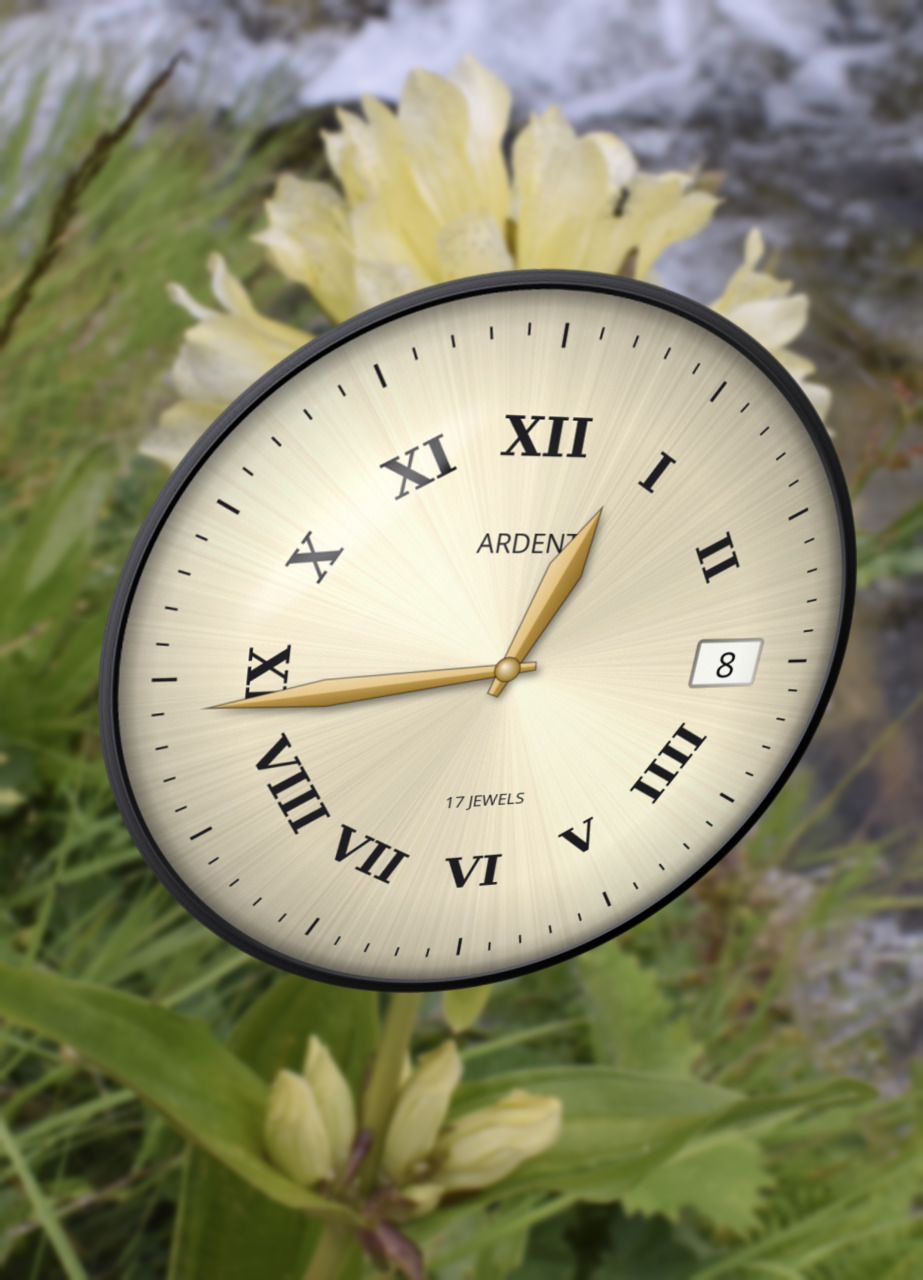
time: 12:44
